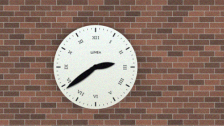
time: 2:39
